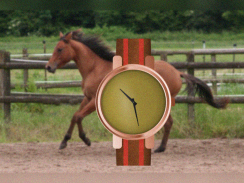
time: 10:28
